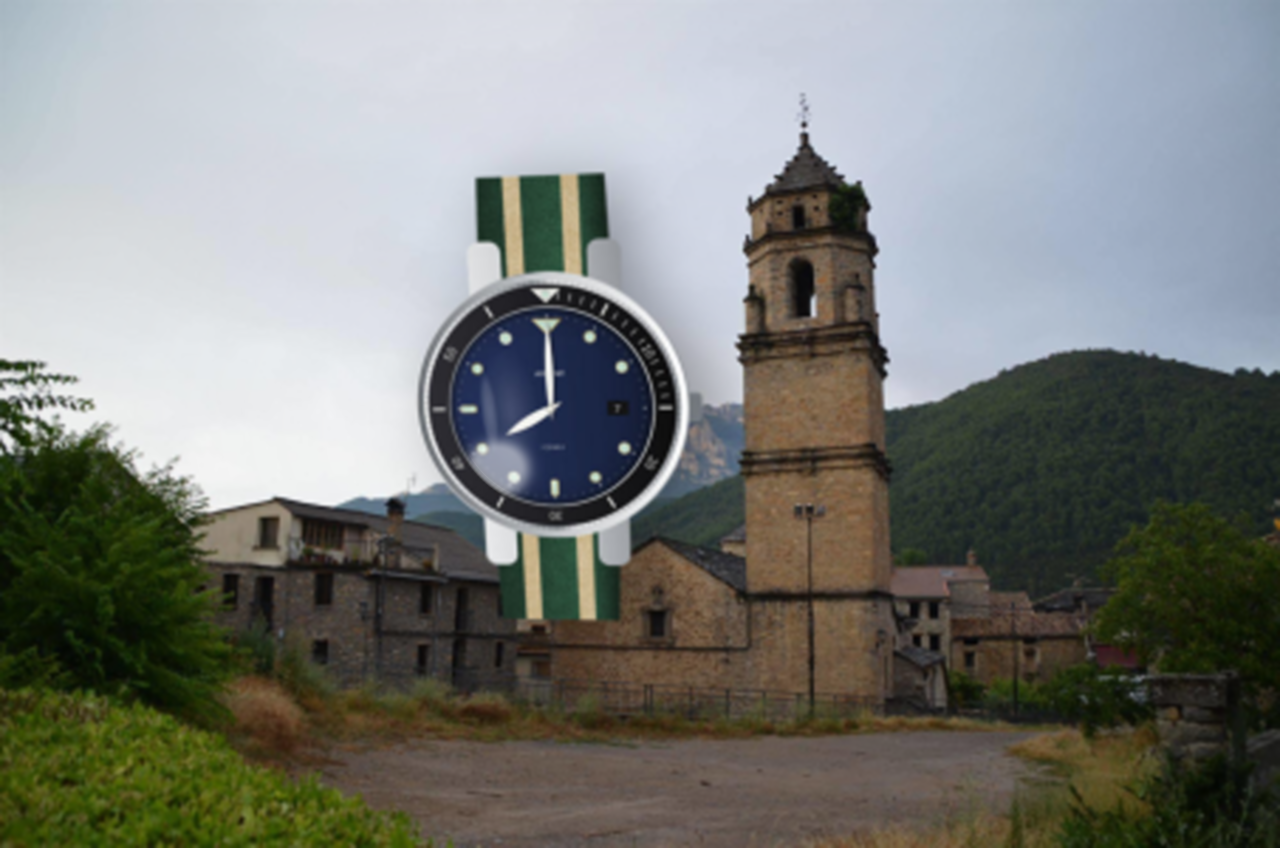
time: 8:00
